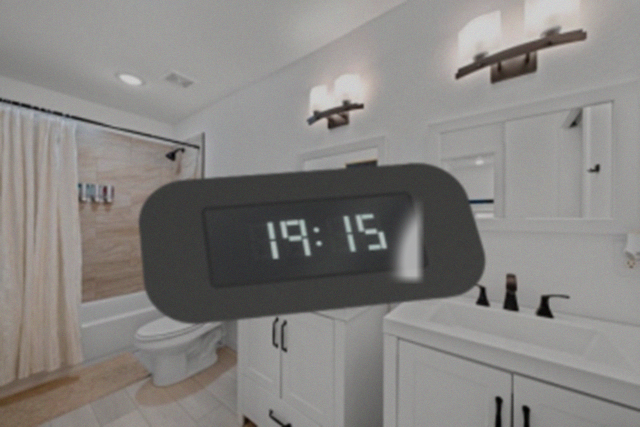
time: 19:15
